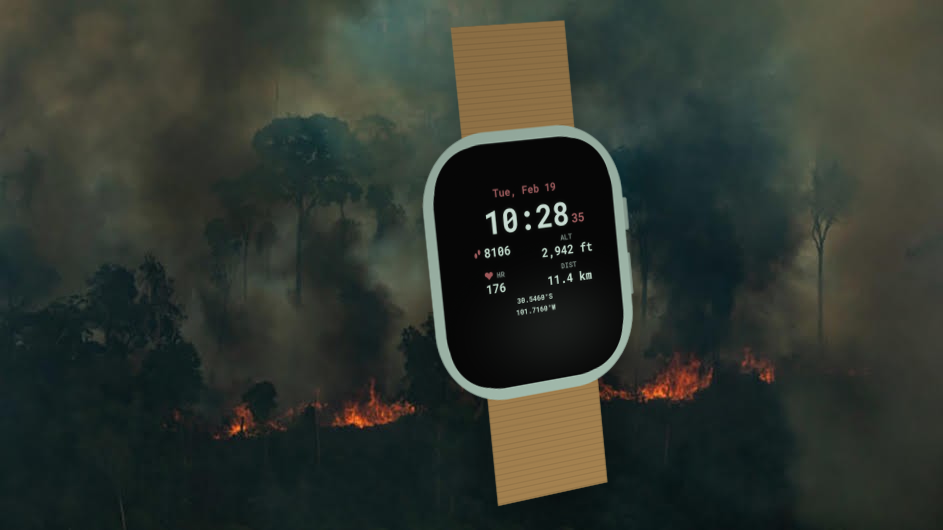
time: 10:28:35
